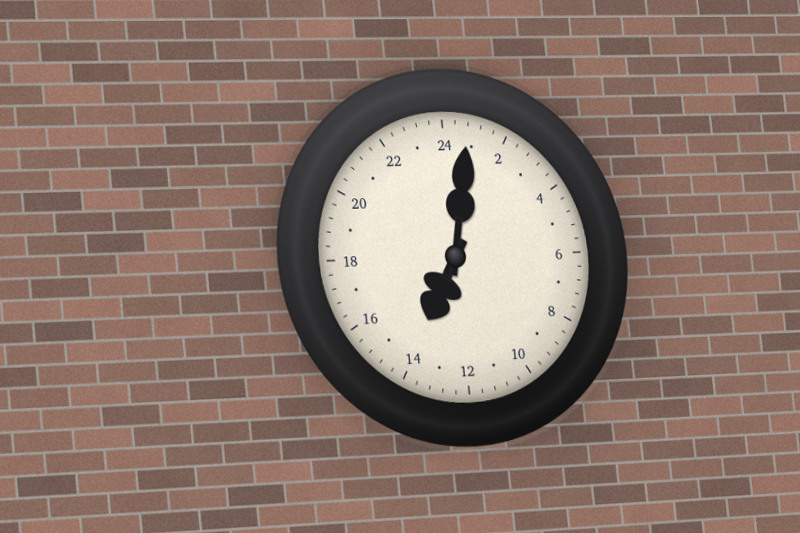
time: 14:02
